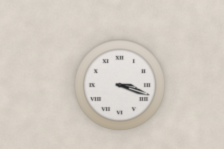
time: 3:18
